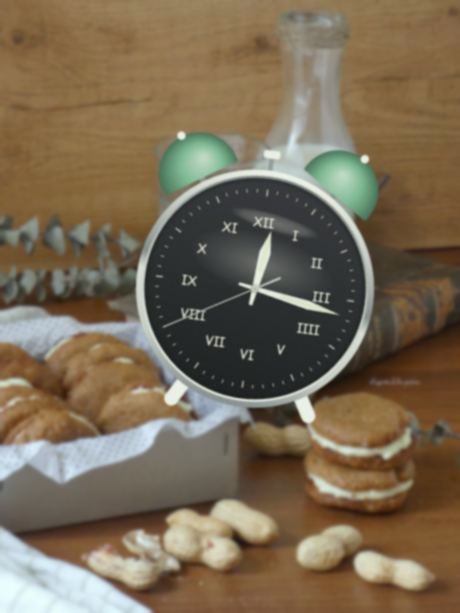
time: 12:16:40
